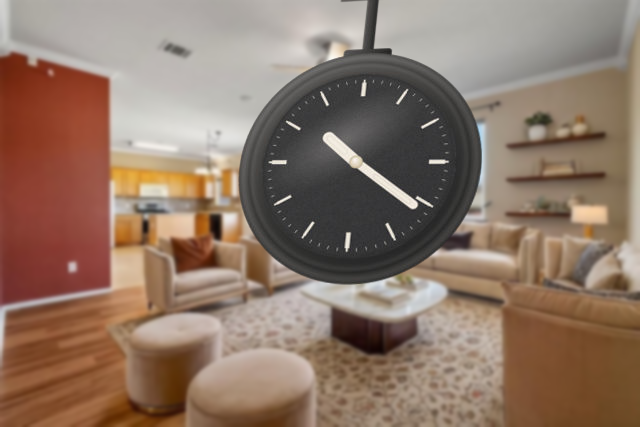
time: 10:21
